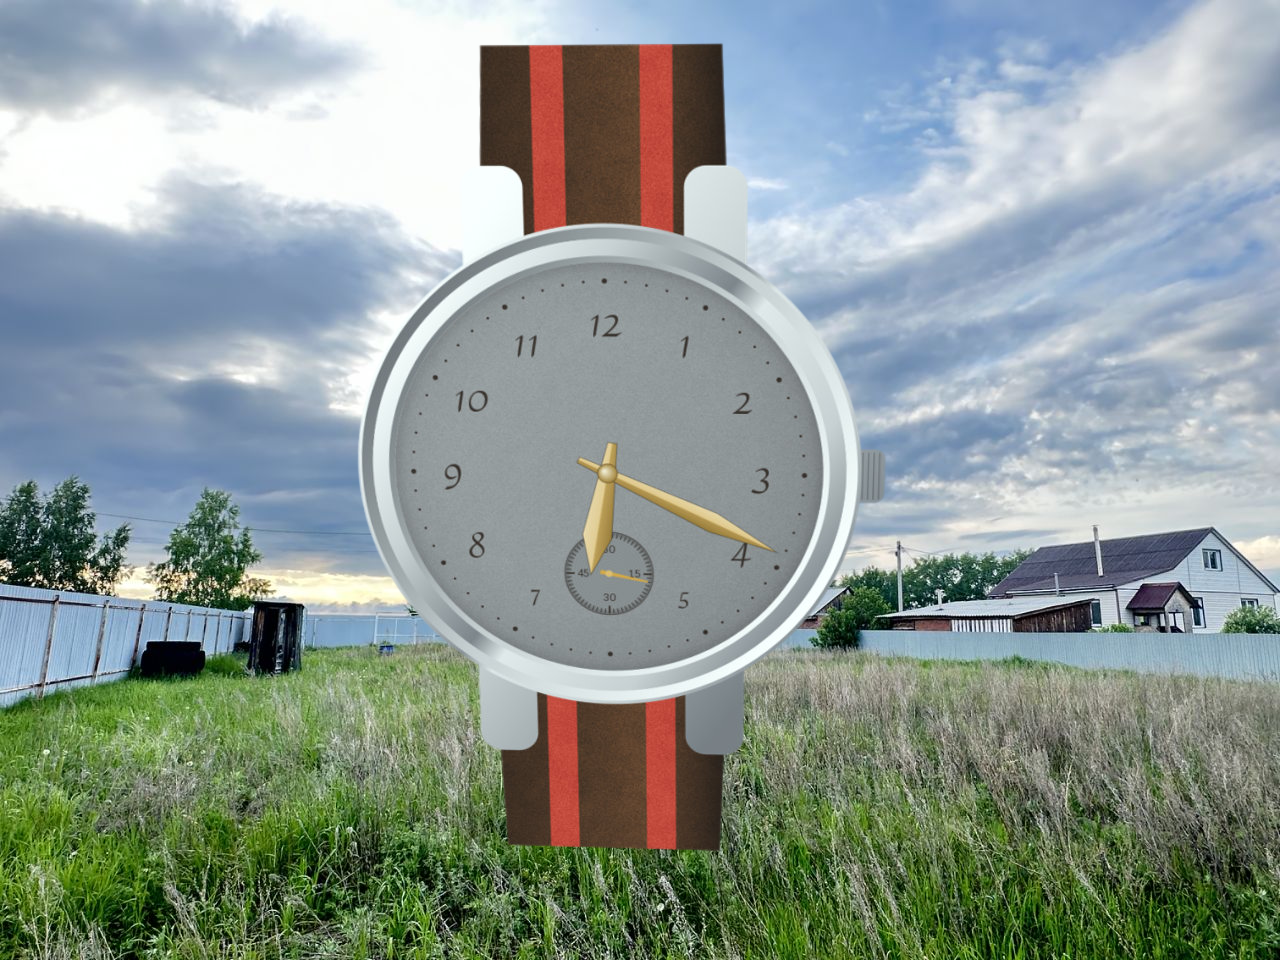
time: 6:19:17
